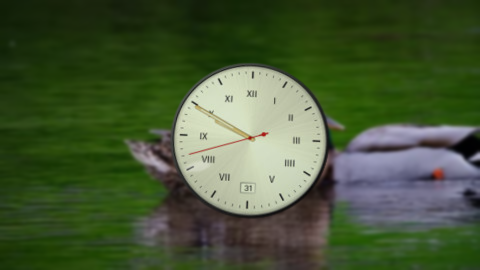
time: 9:49:42
